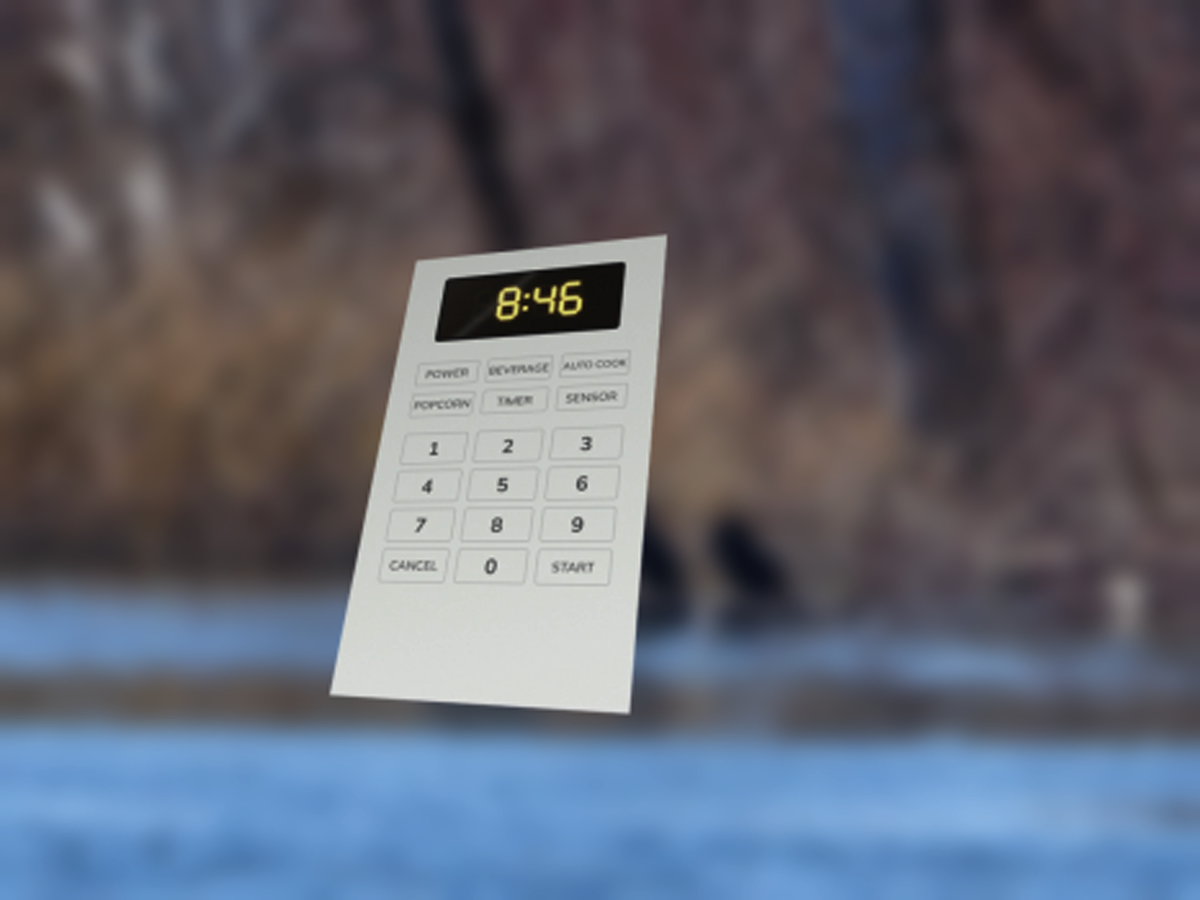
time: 8:46
